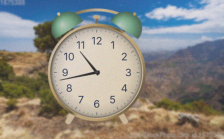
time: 10:43
